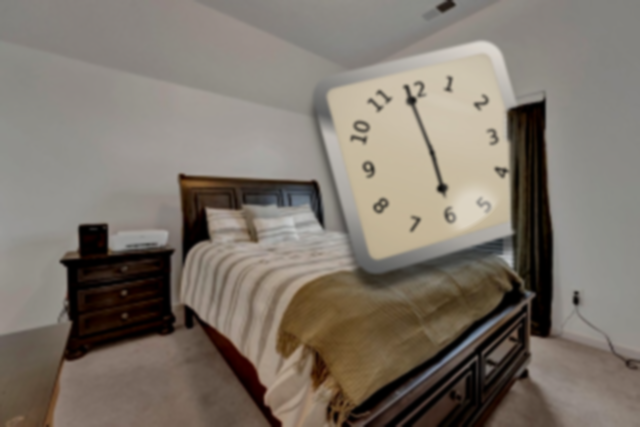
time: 5:59
